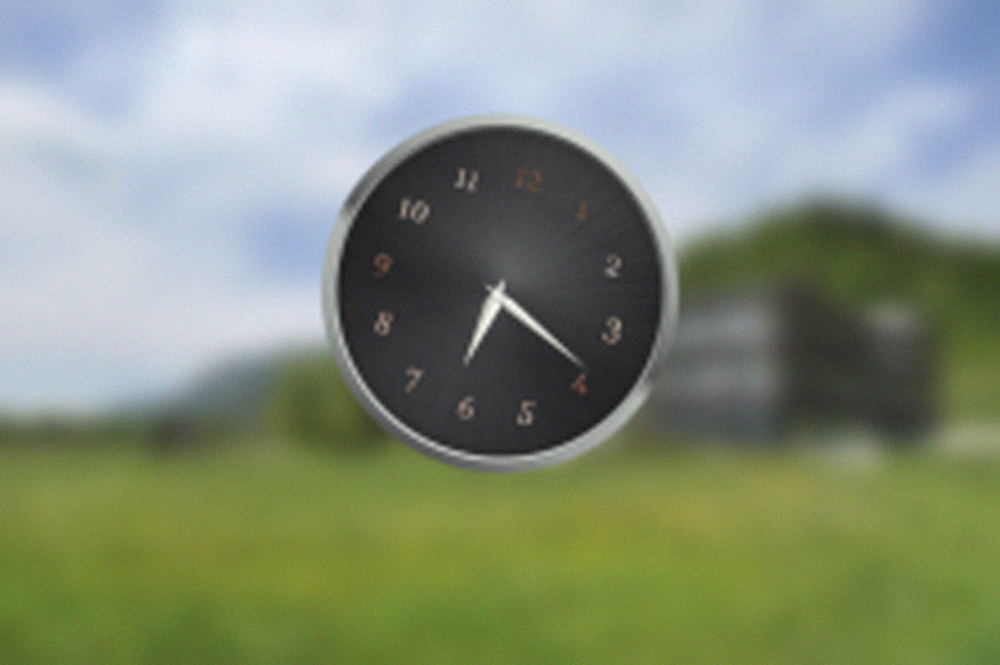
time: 6:19
